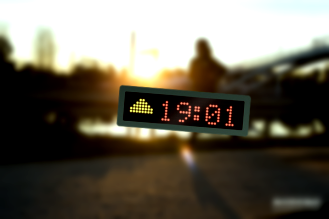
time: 19:01
